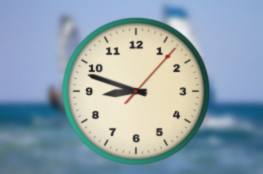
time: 8:48:07
